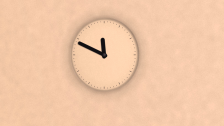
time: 11:49
